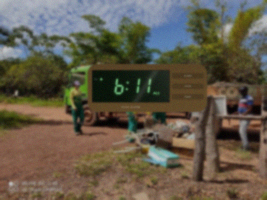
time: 6:11
